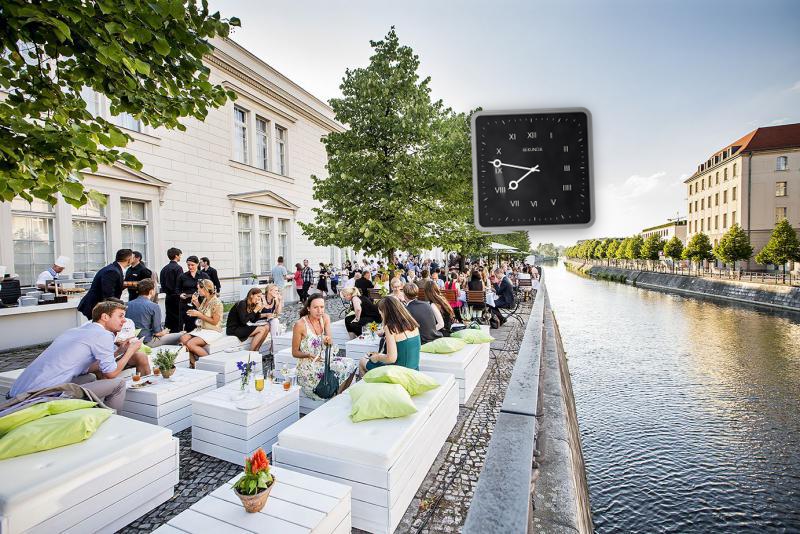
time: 7:47
